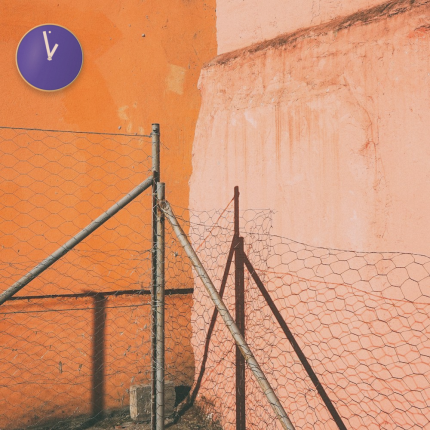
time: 12:58
